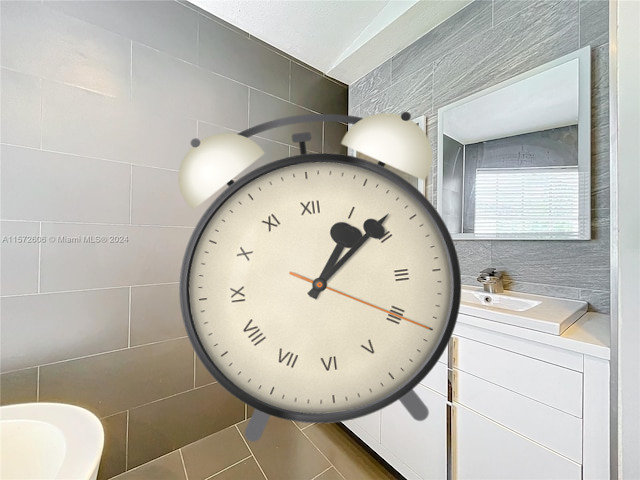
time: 1:08:20
